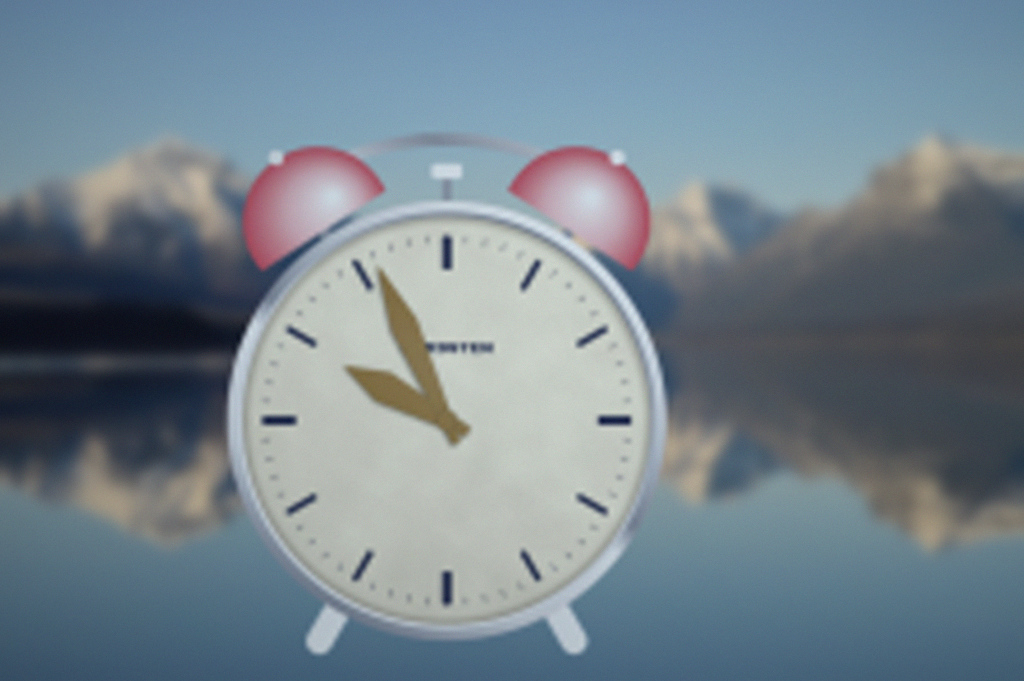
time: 9:56
